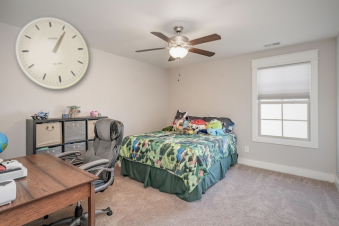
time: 1:06
